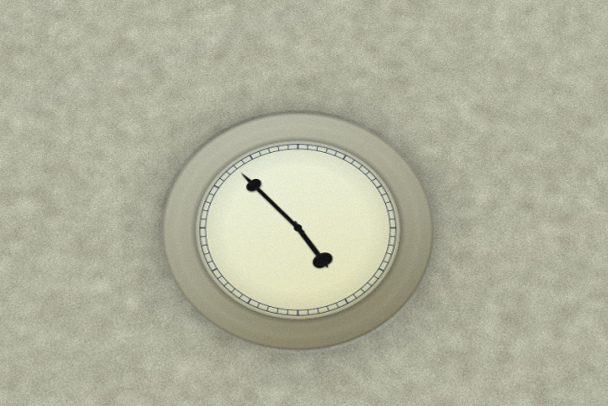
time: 4:53
